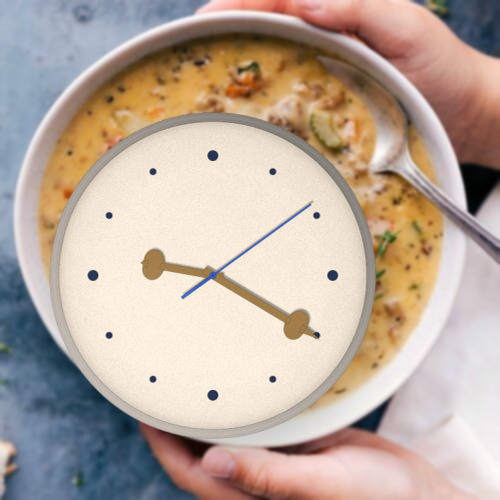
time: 9:20:09
